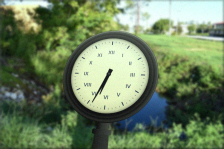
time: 6:34
